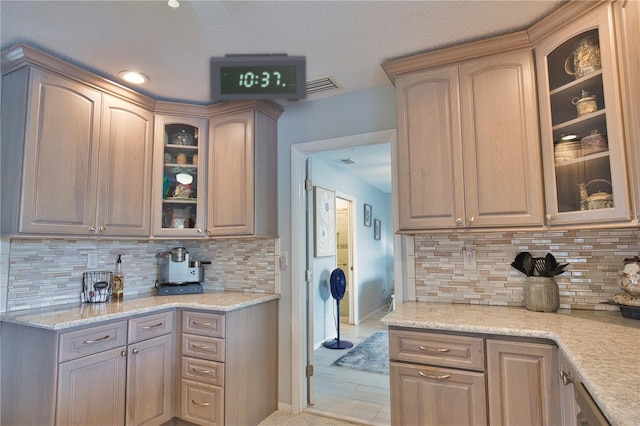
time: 10:37
